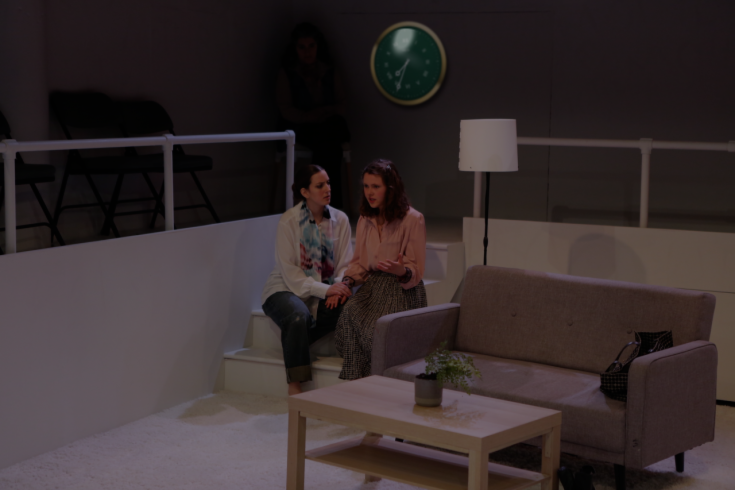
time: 7:34
